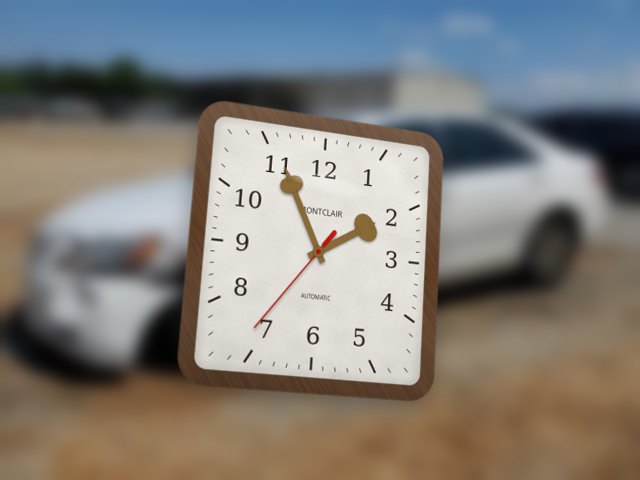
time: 1:55:36
